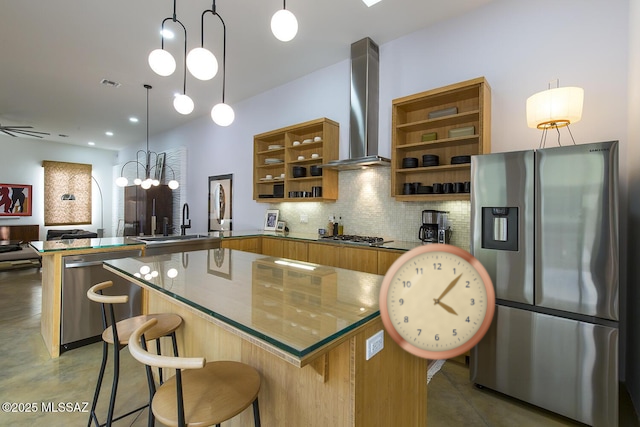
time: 4:07
